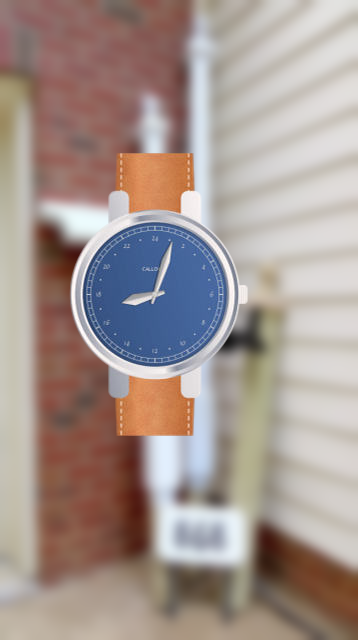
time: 17:03
